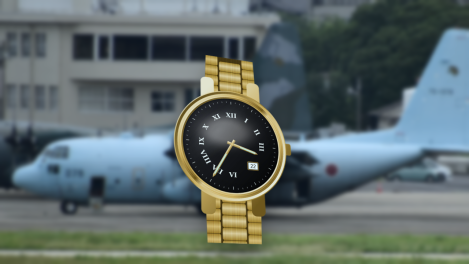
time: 3:35
